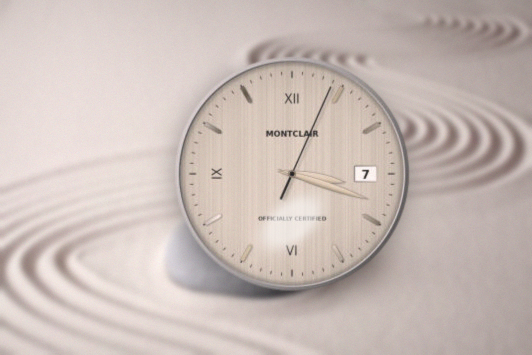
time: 3:18:04
